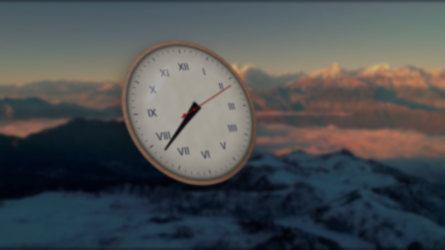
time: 7:38:11
